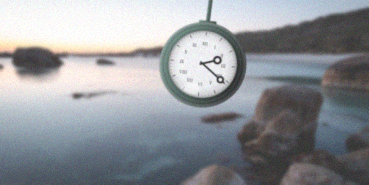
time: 2:21
